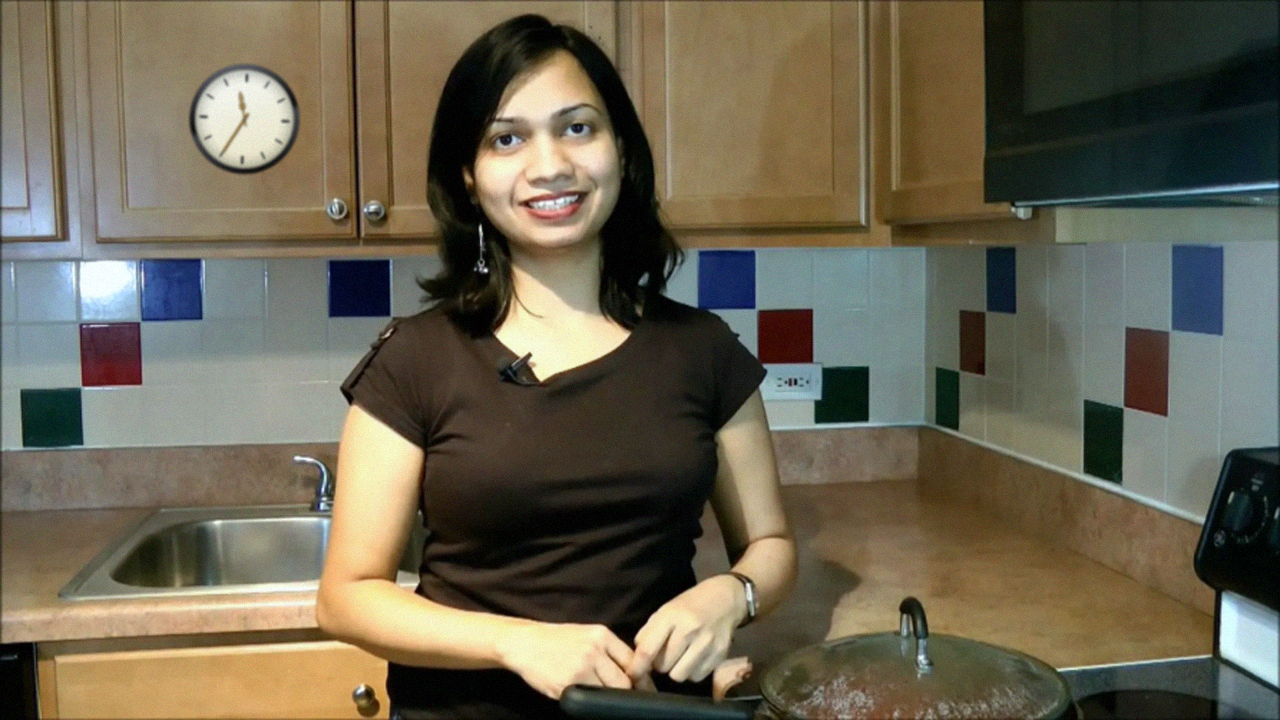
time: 11:35
